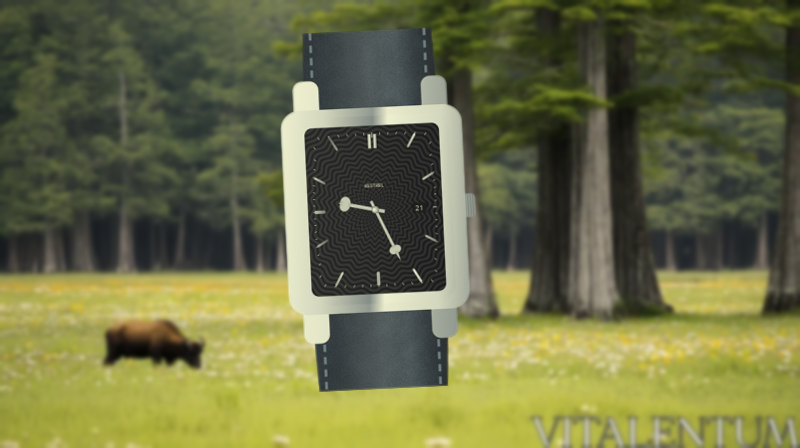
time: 9:26
